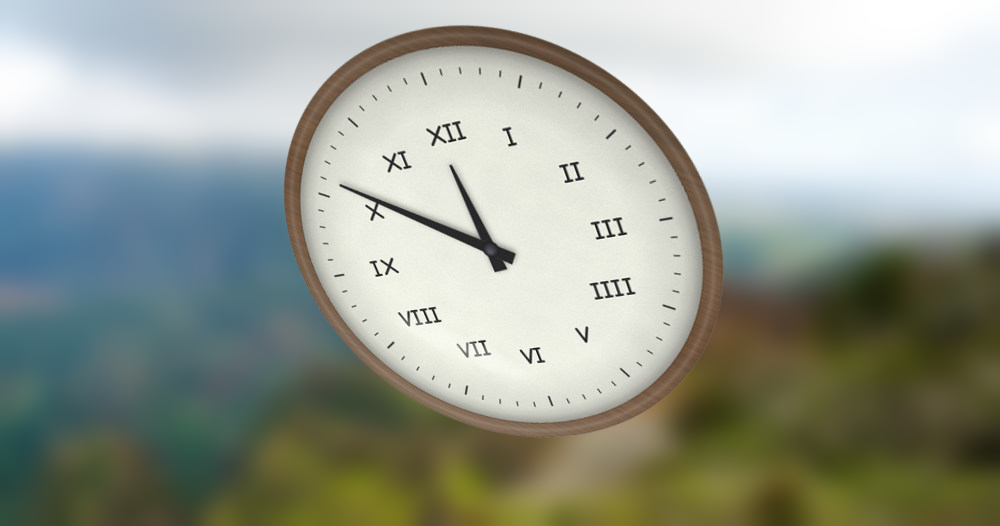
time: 11:51
